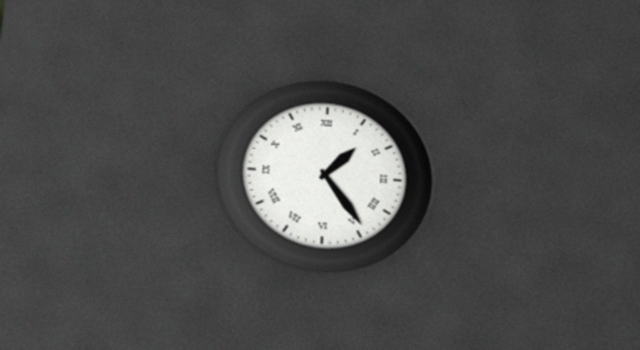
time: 1:24
